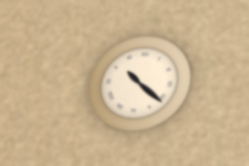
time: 10:21
